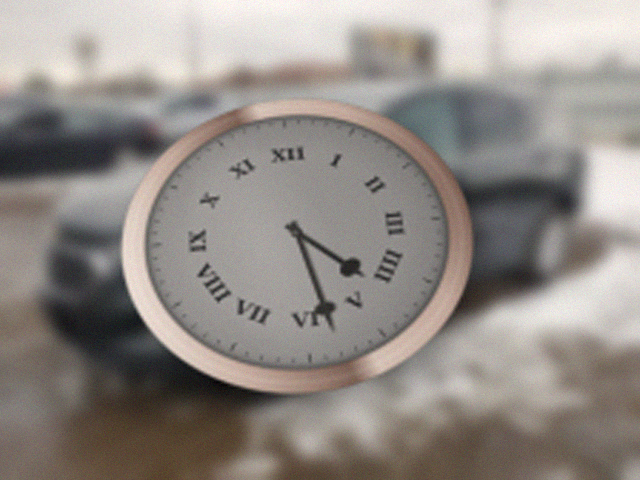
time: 4:28
